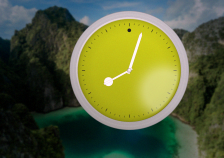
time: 8:03
